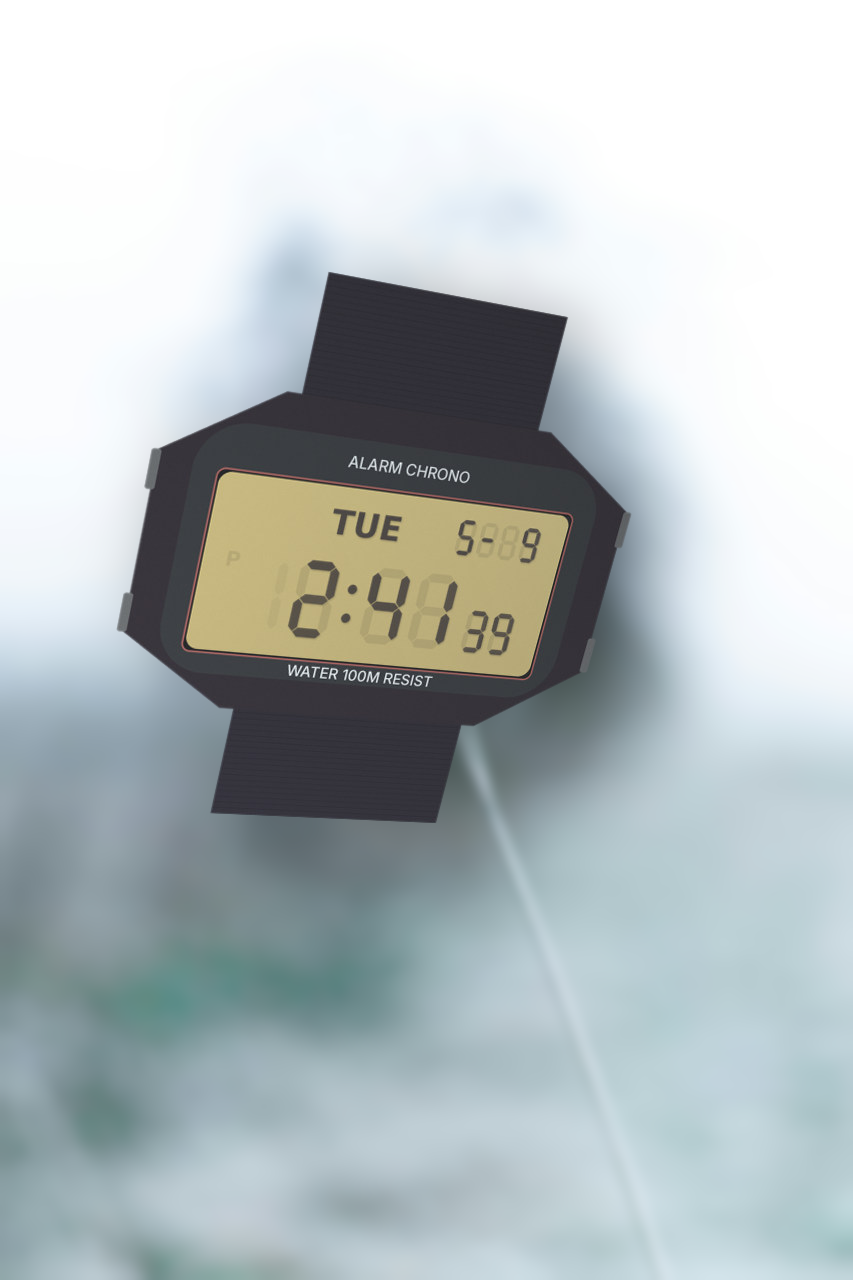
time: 2:41:39
